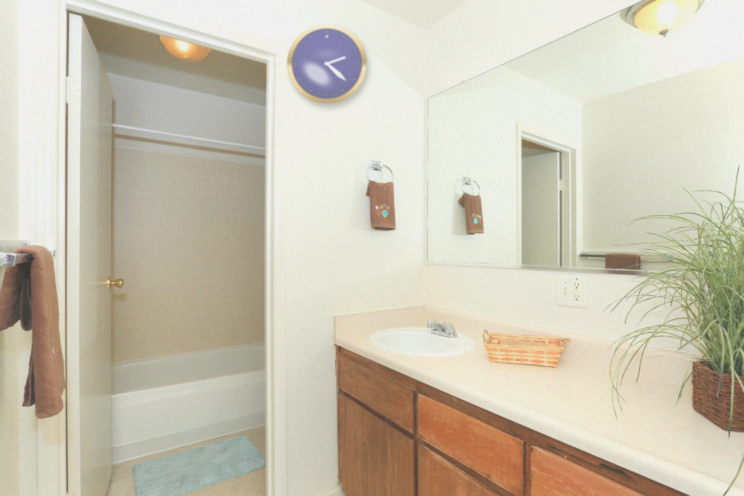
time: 2:22
